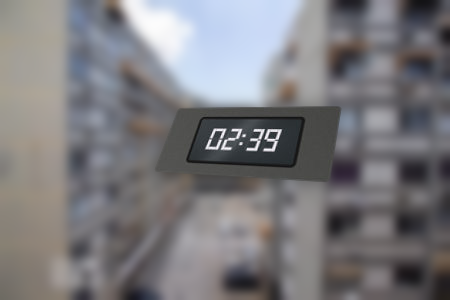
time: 2:39
